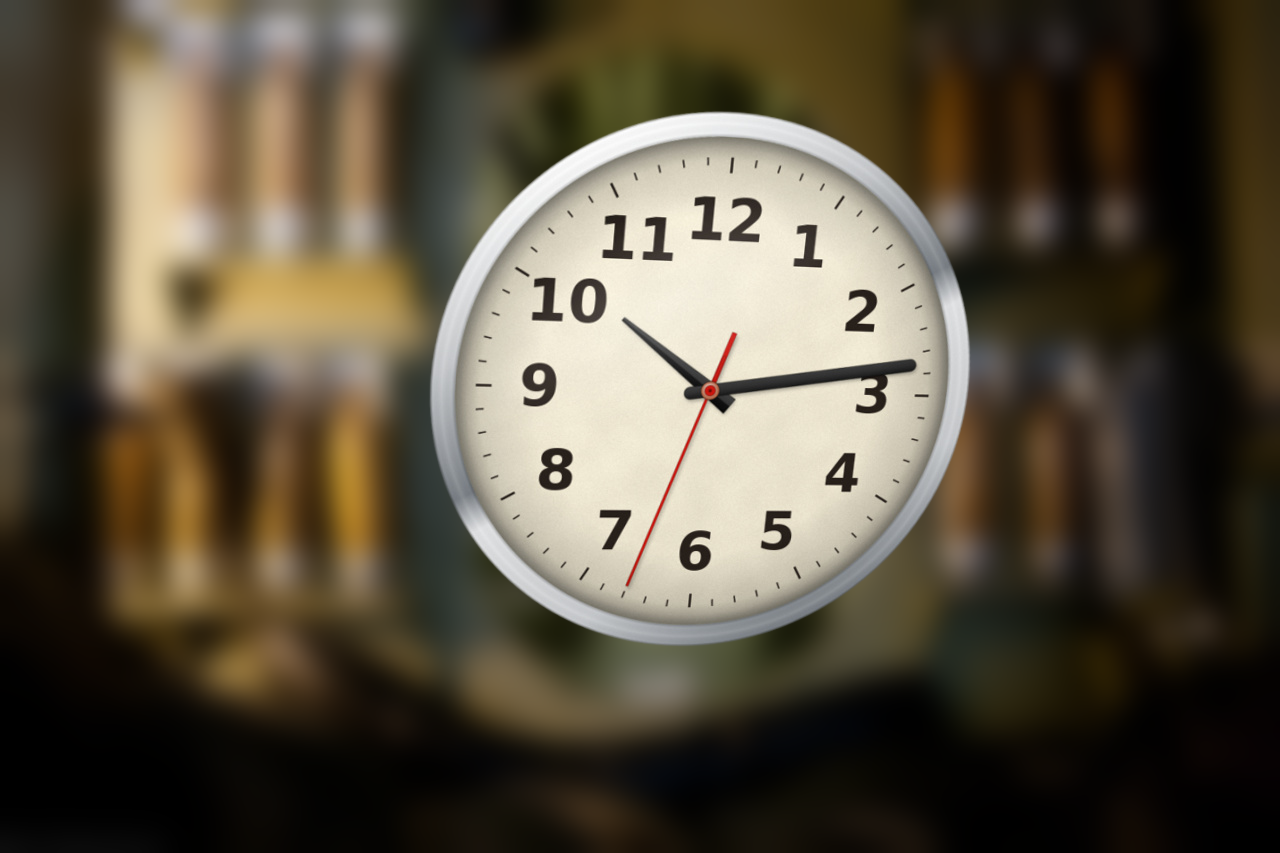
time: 10:13:33
